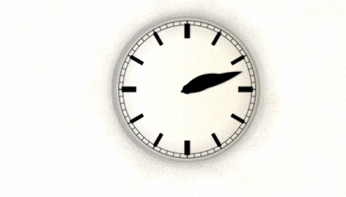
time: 2:12
